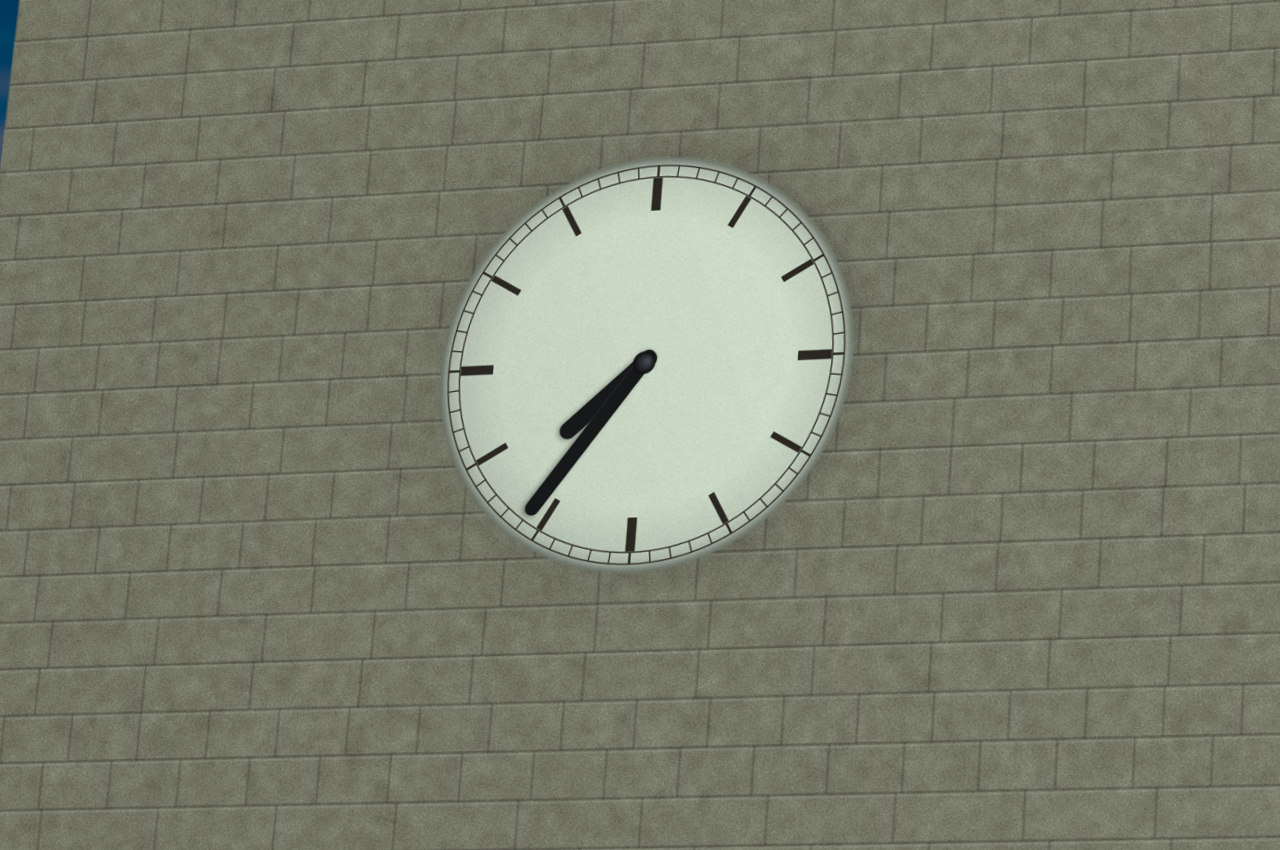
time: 7:36
